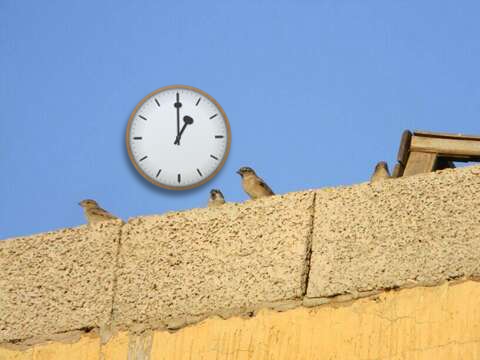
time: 1:00
